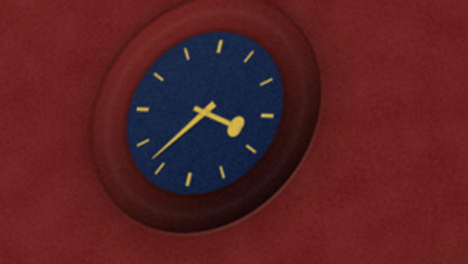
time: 3:37
